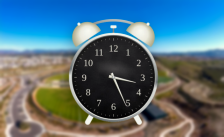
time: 3:26
